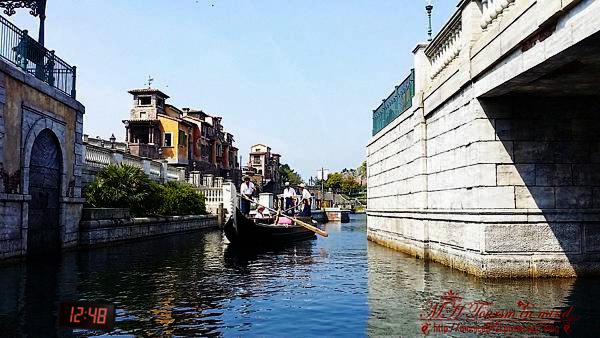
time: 12:48
